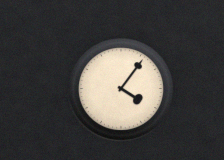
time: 4:06
